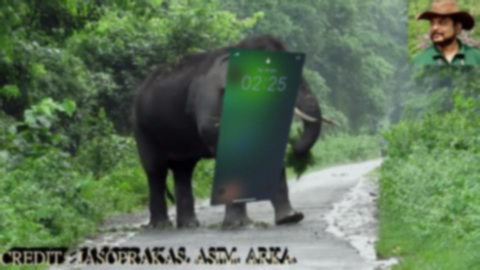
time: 2:25
